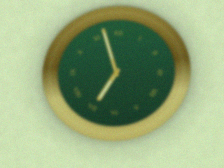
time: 6:57
